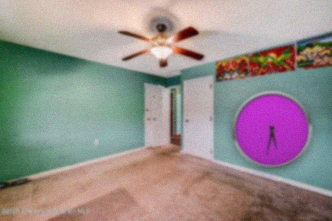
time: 5:32
